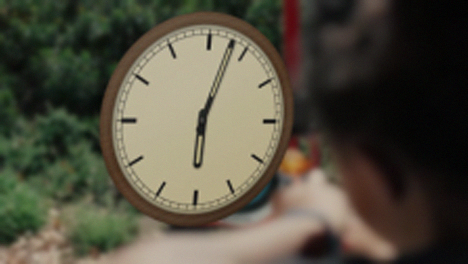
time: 6:03
